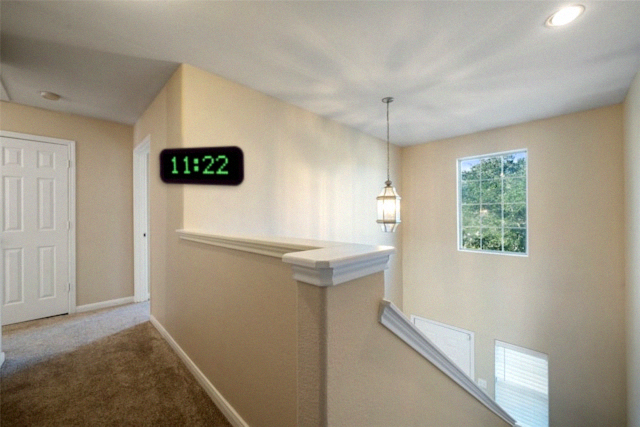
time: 11:22
